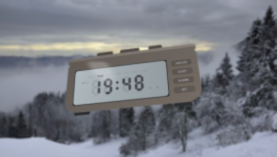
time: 19:48
